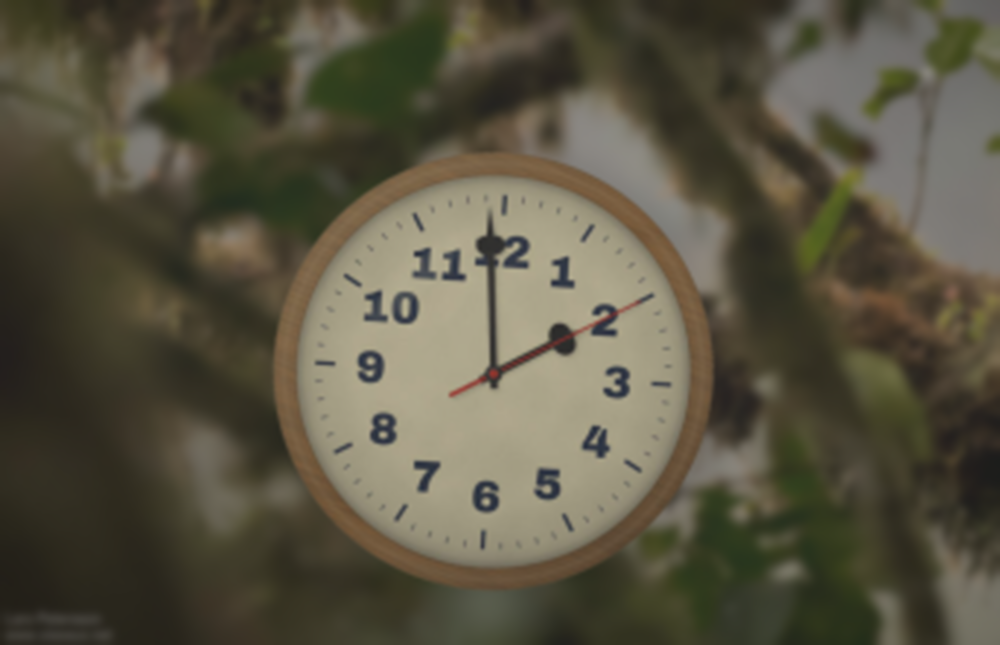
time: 1:59:10
